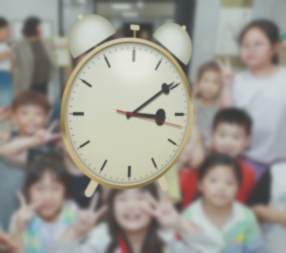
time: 3:09:17
